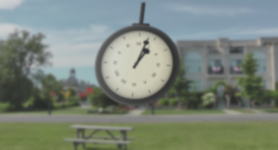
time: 1:03
